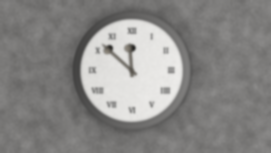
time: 11:52
